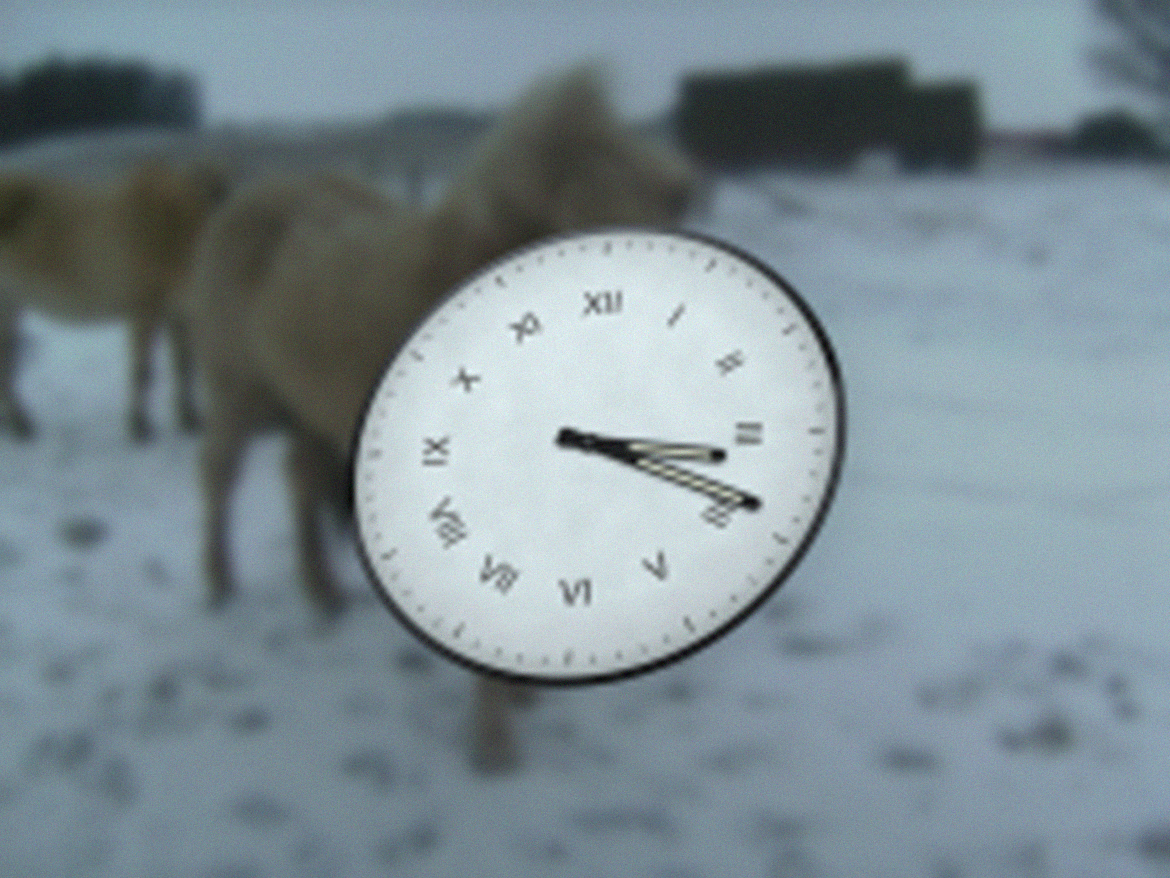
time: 3:19
